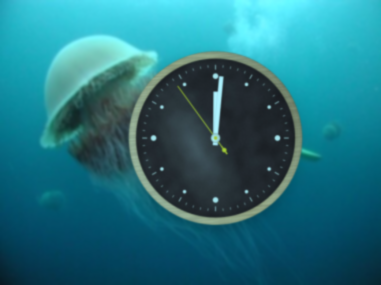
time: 12:00:54
